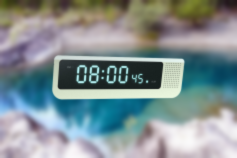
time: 8:00:45
